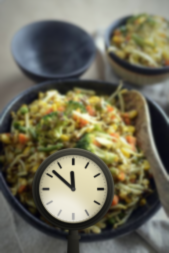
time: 11:52
